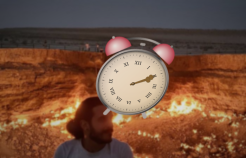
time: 2:10
